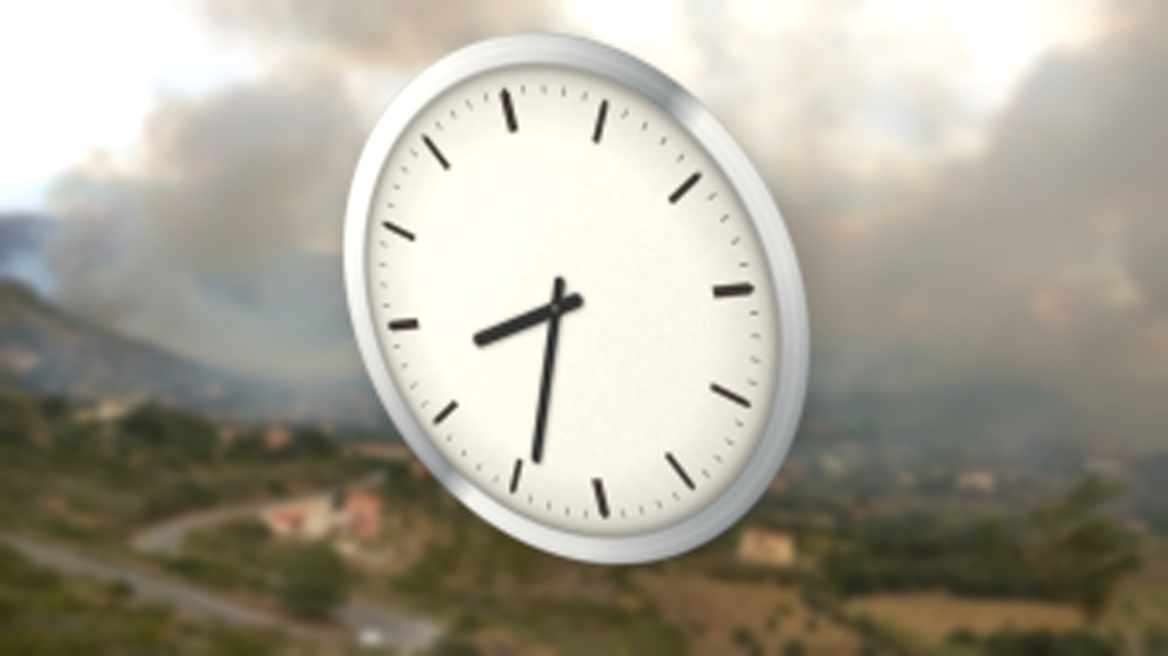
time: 8:34
